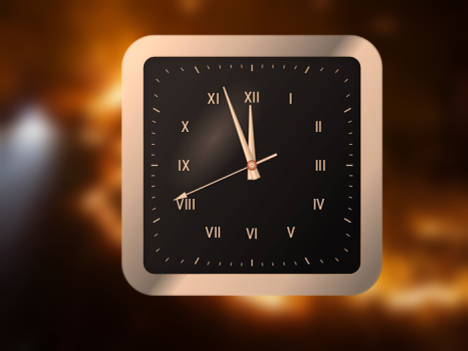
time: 11:56:41
